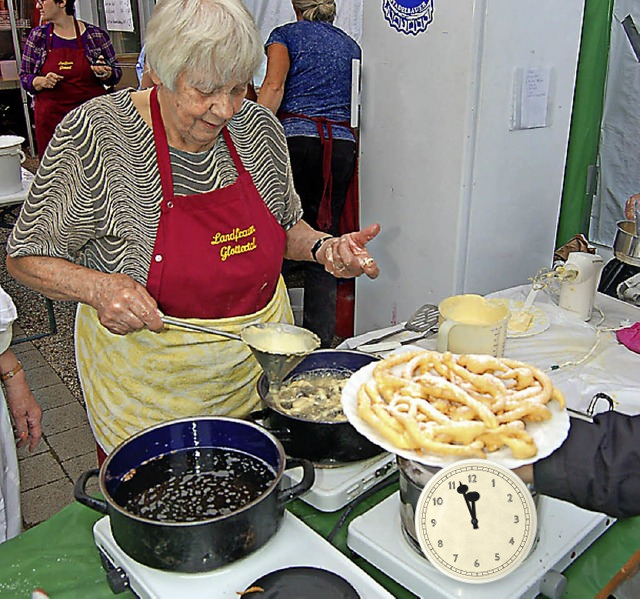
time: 11:57
